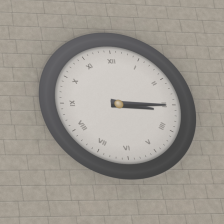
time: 3:15
